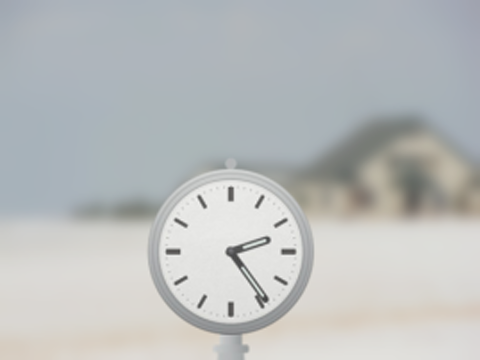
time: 2:24
